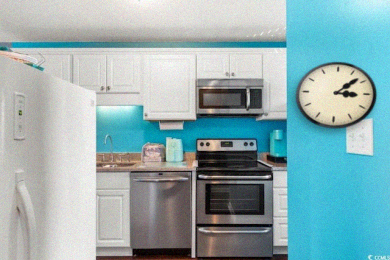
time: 3:08
